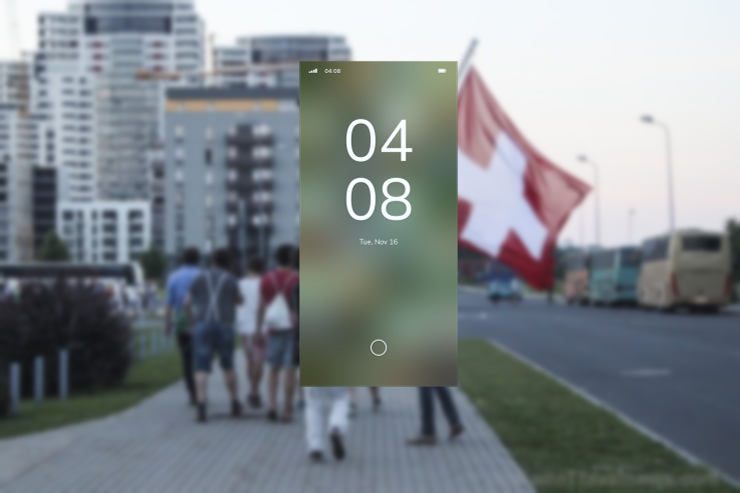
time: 4:08
